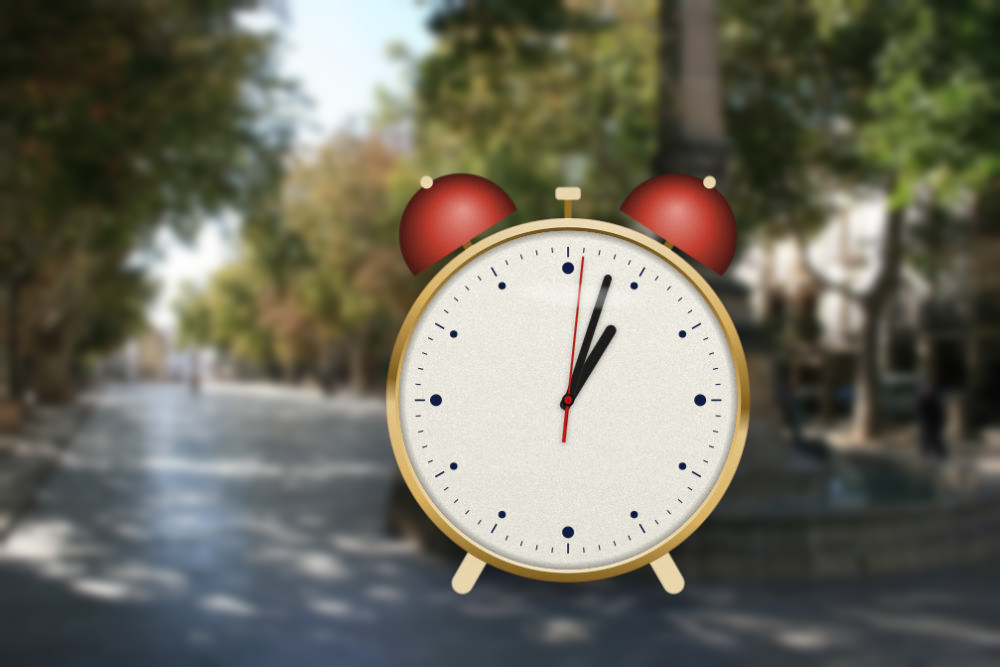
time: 1:03:01
